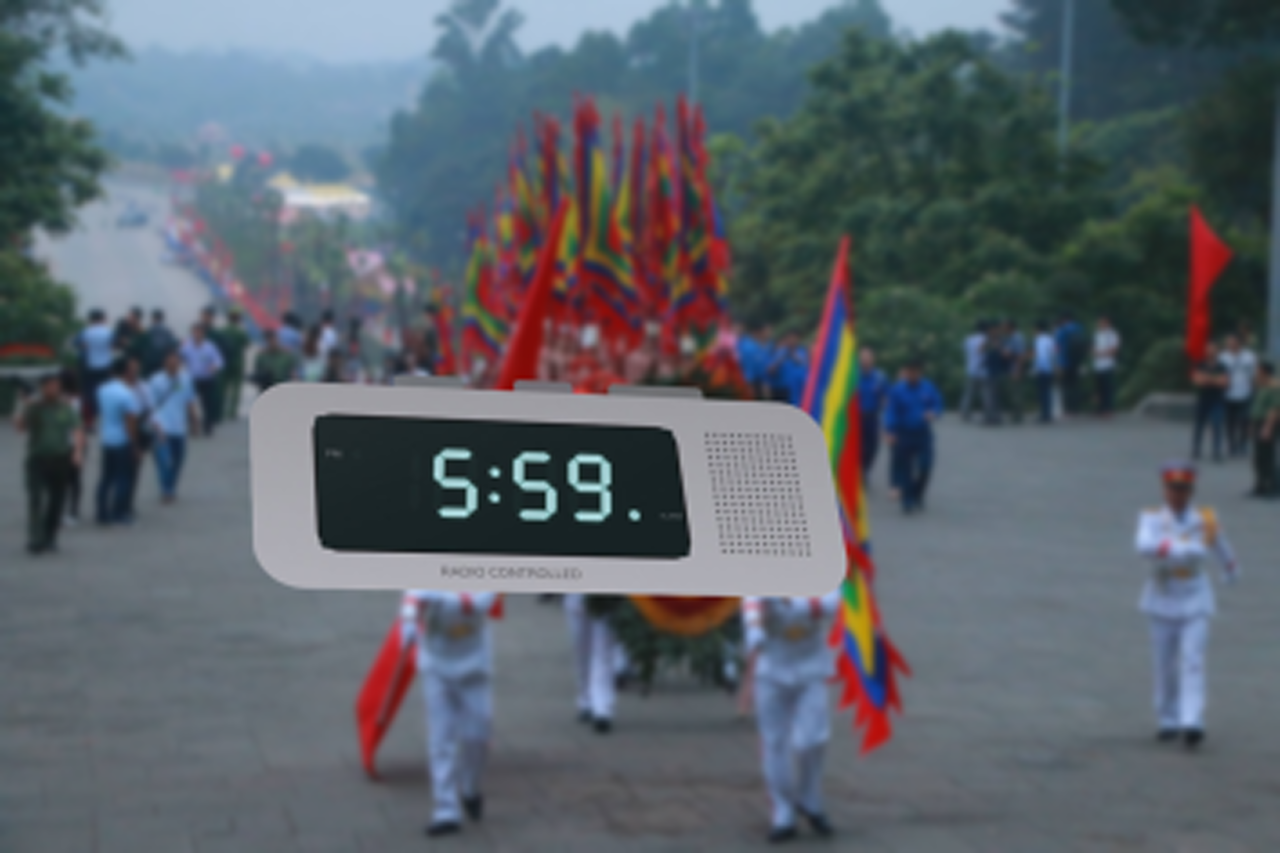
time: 5:59
